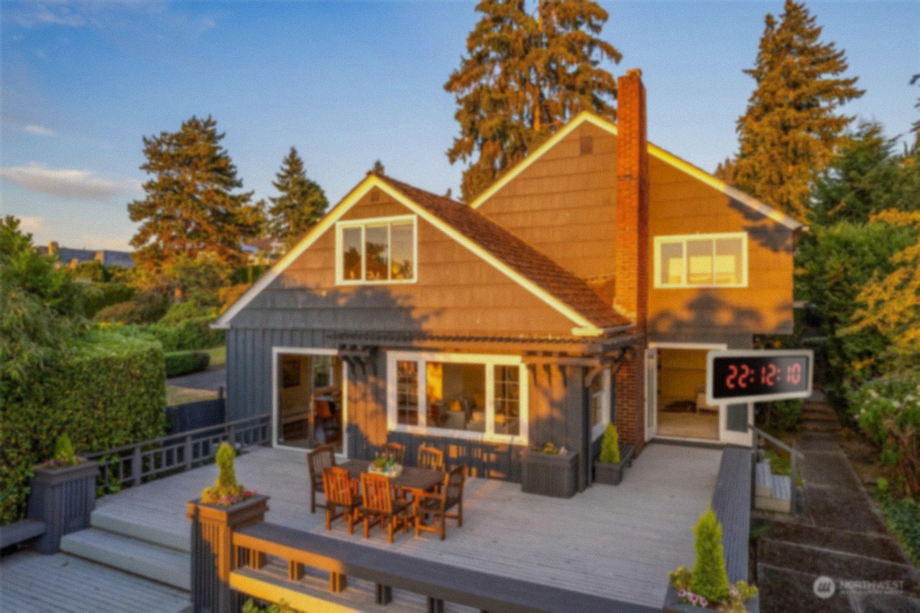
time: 22:12:10
